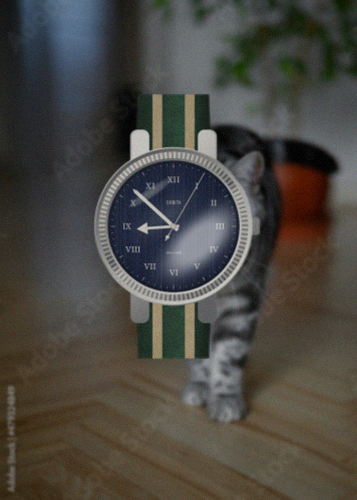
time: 8:52:05
